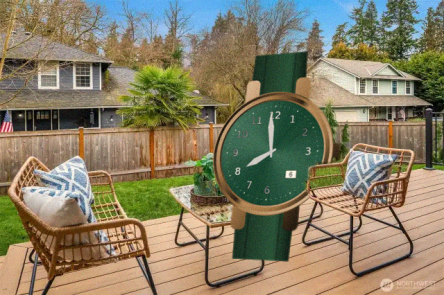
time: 7:59
